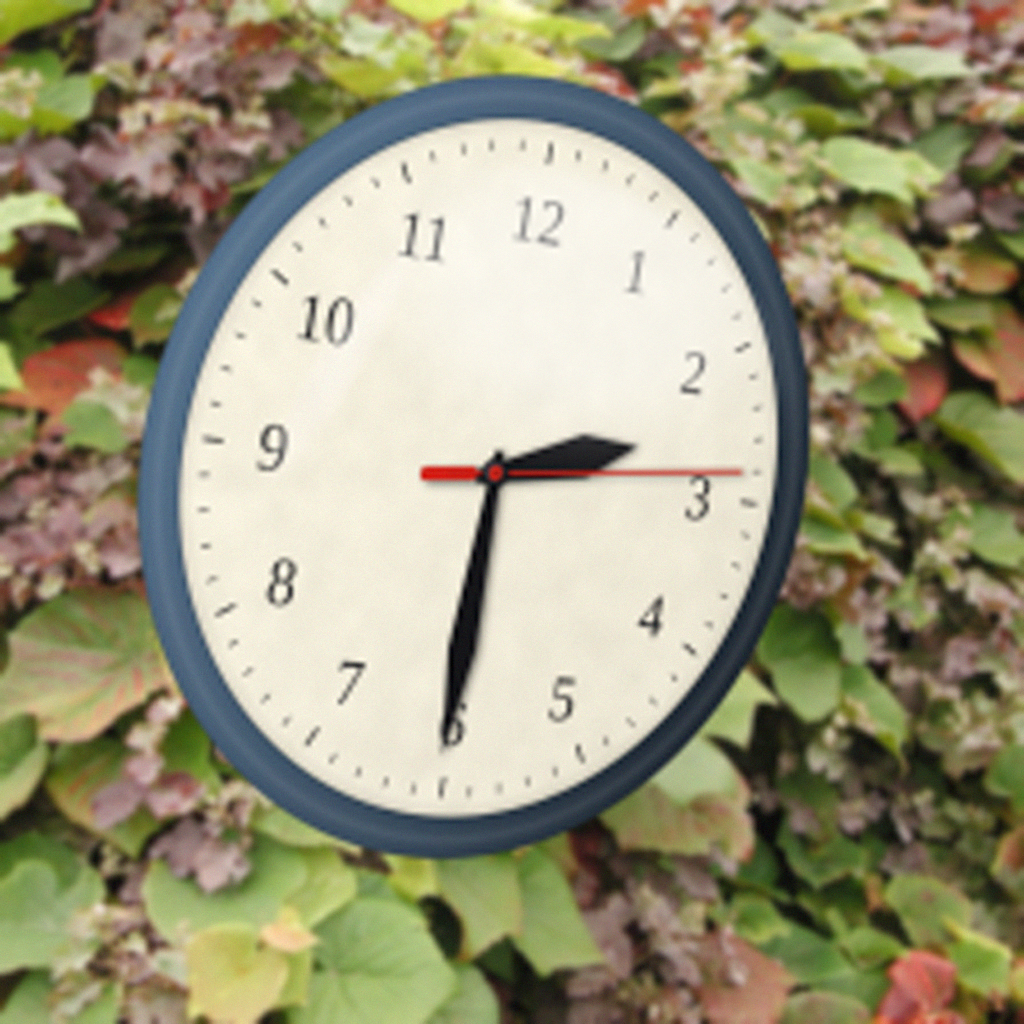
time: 2:30:14
